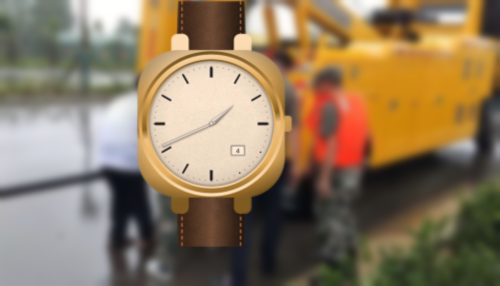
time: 1:41
